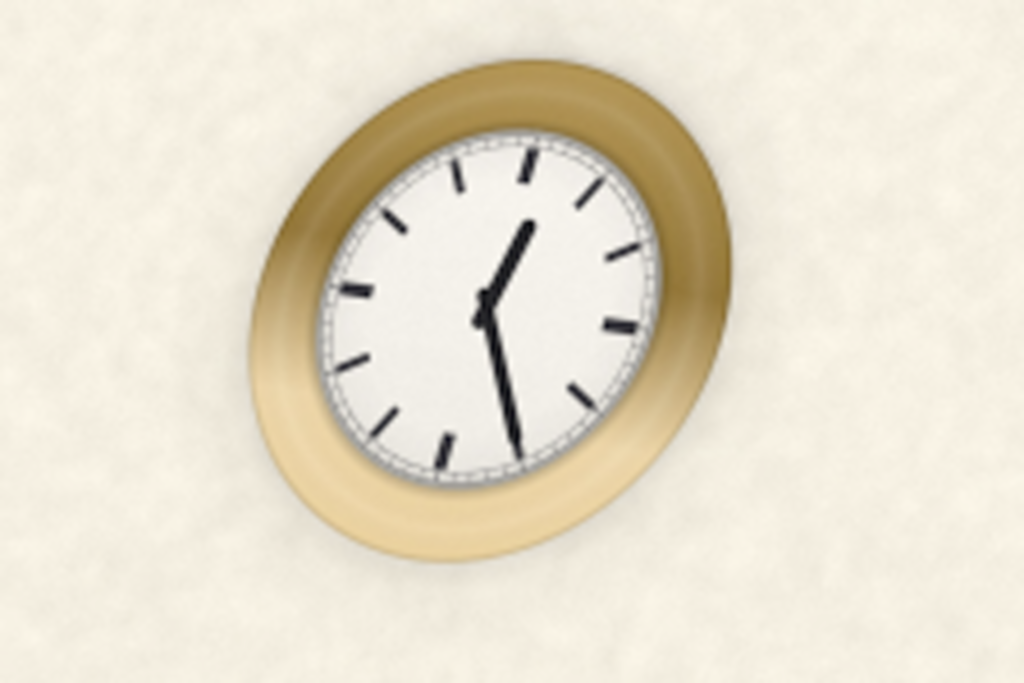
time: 12:25
